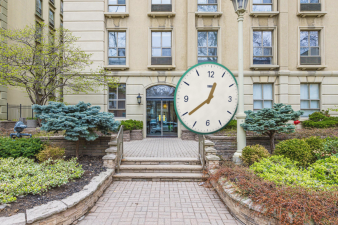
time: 12:39
